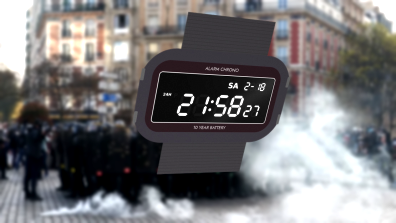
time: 21:58:27
